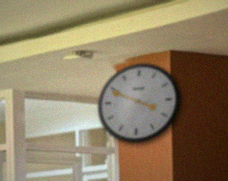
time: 3:49
